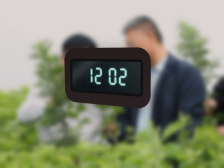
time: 12:02
